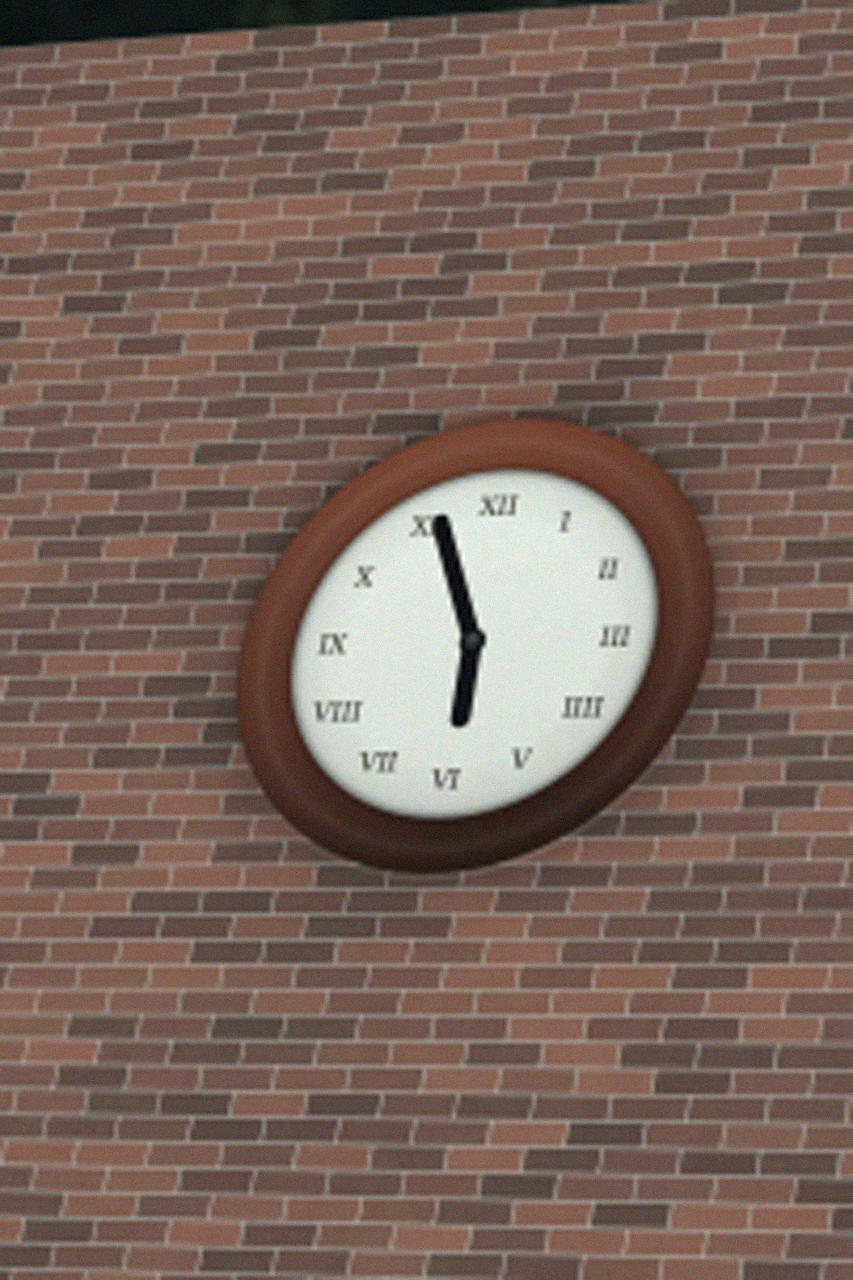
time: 5:56
